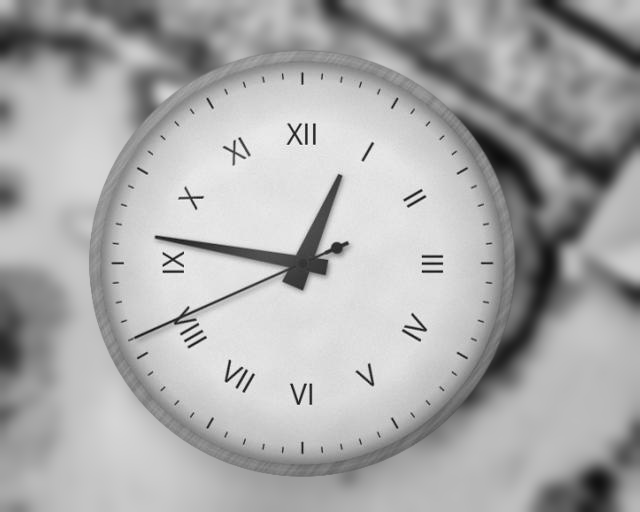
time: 12:46:41
